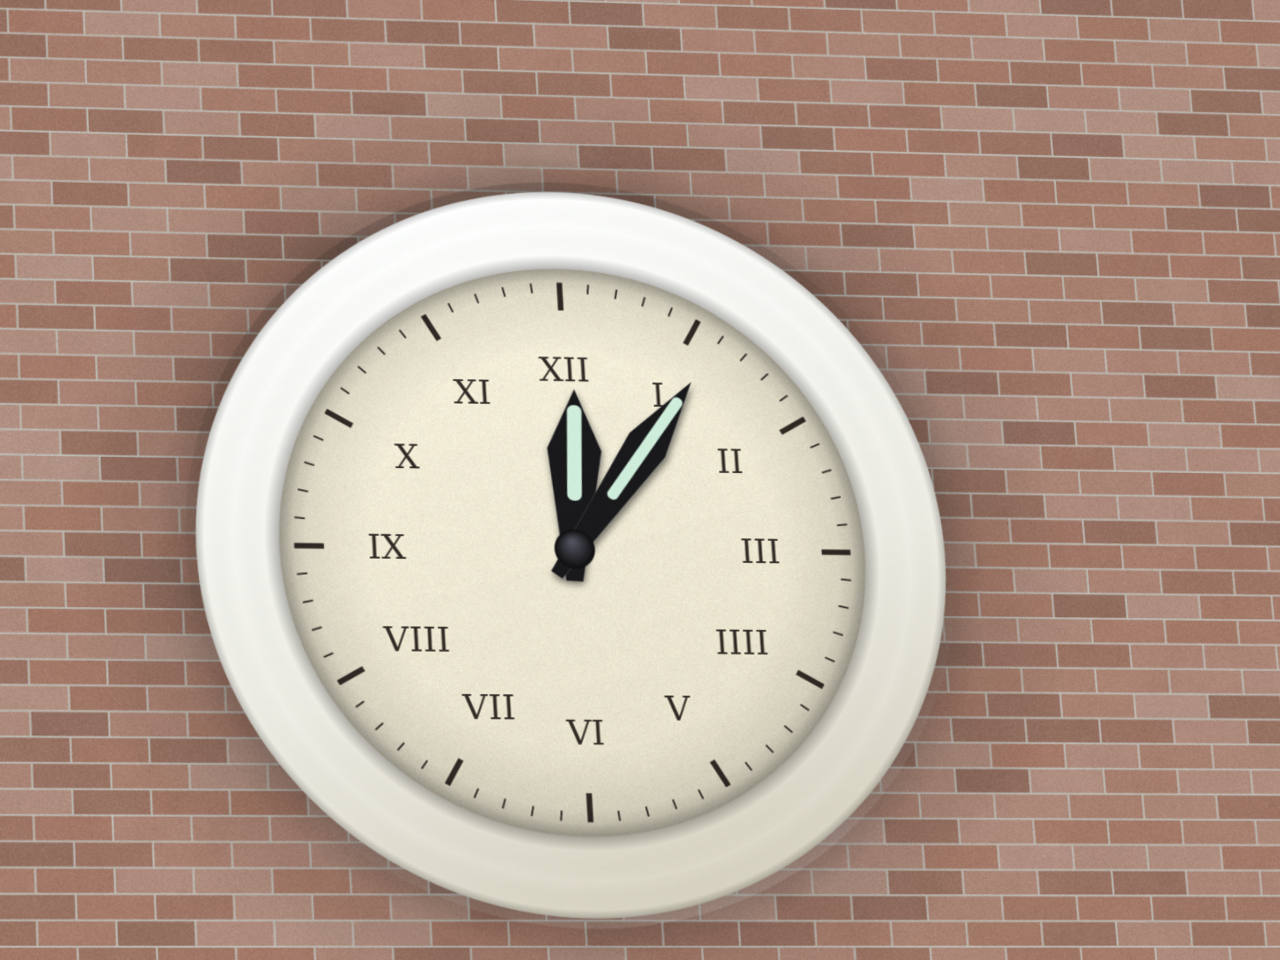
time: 12:06
